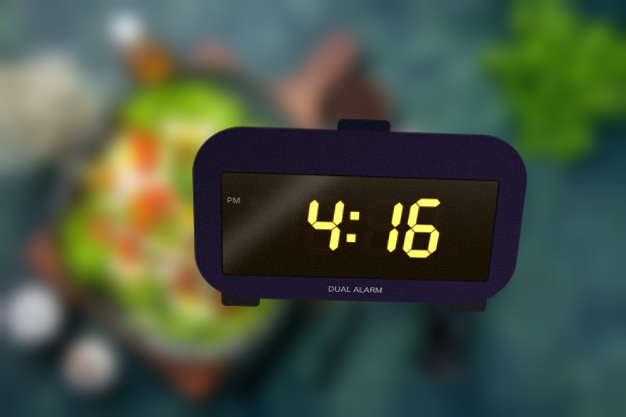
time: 4:16
